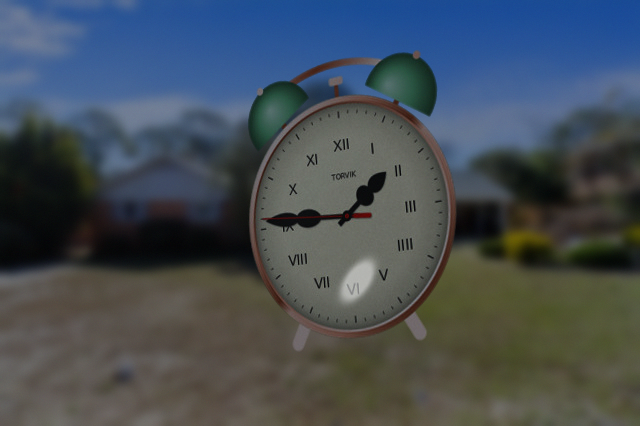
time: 1:45:46
